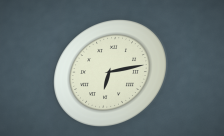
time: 6:13
